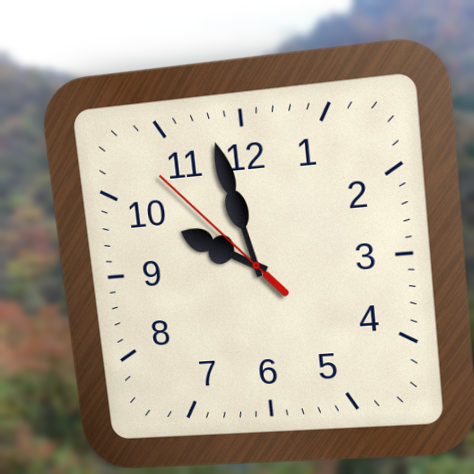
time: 9:57:53
